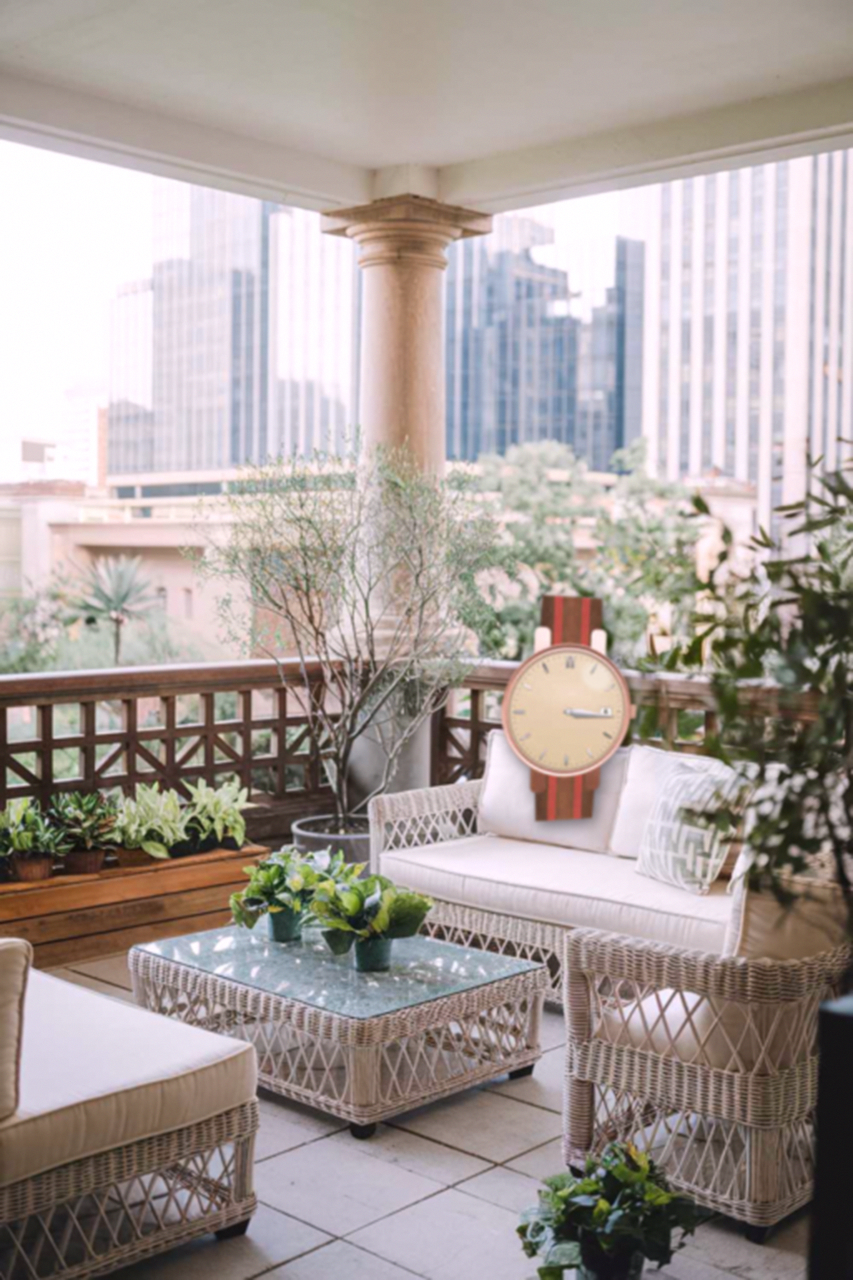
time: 3:16
